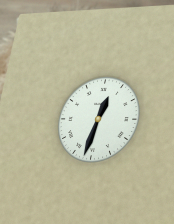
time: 12:32
